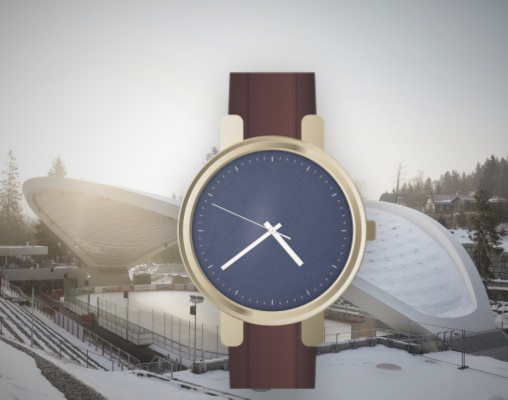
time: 4:38:49
